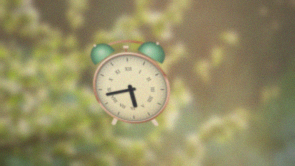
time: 5:43
